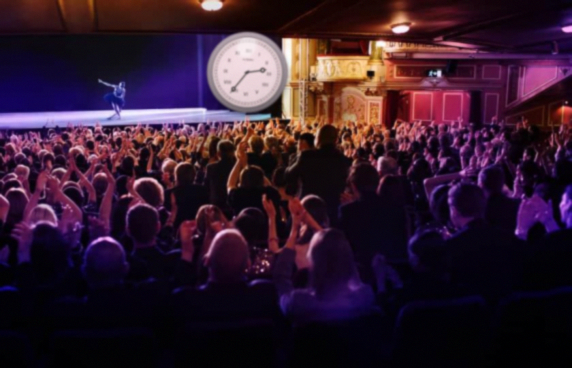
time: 2:36
